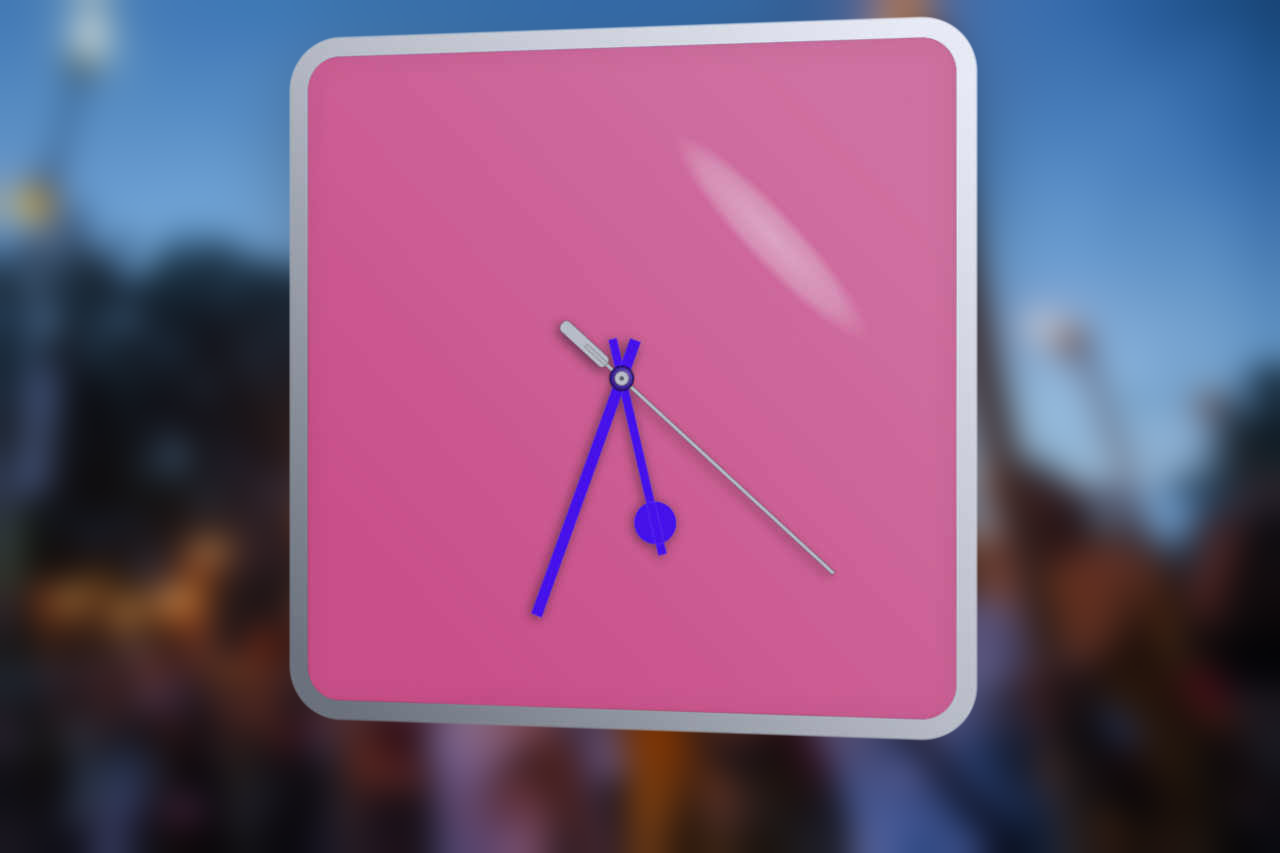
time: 5:33:22
